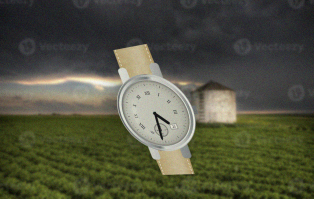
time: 4:31
